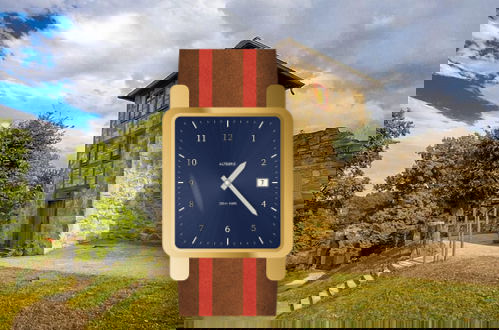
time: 1:23
